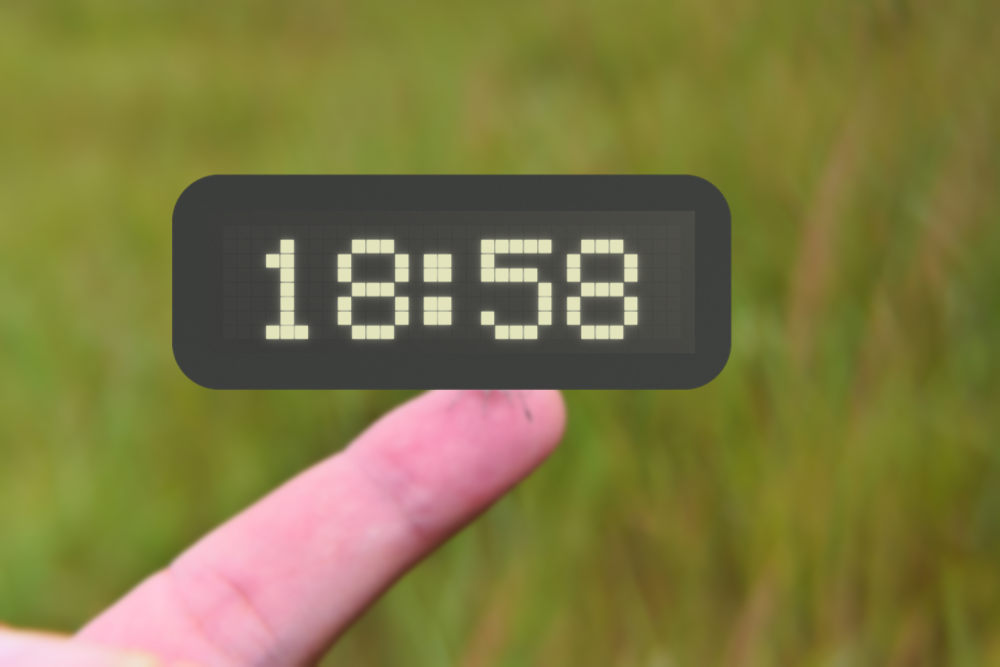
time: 18:58
